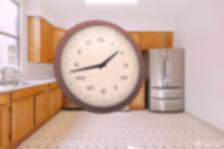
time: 1:43
